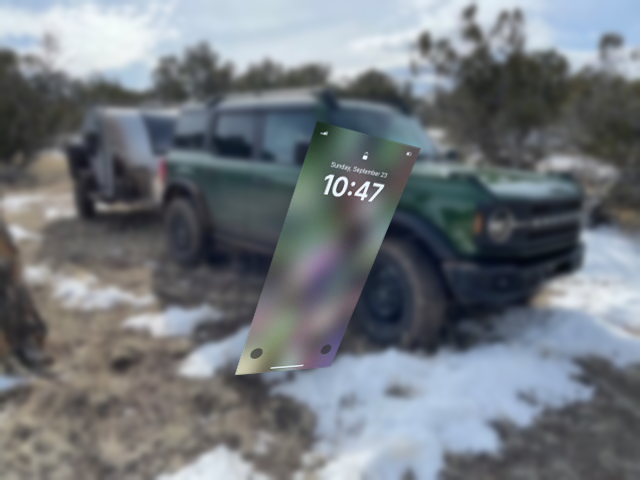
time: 10:47
